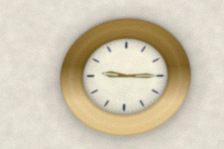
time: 9:15
